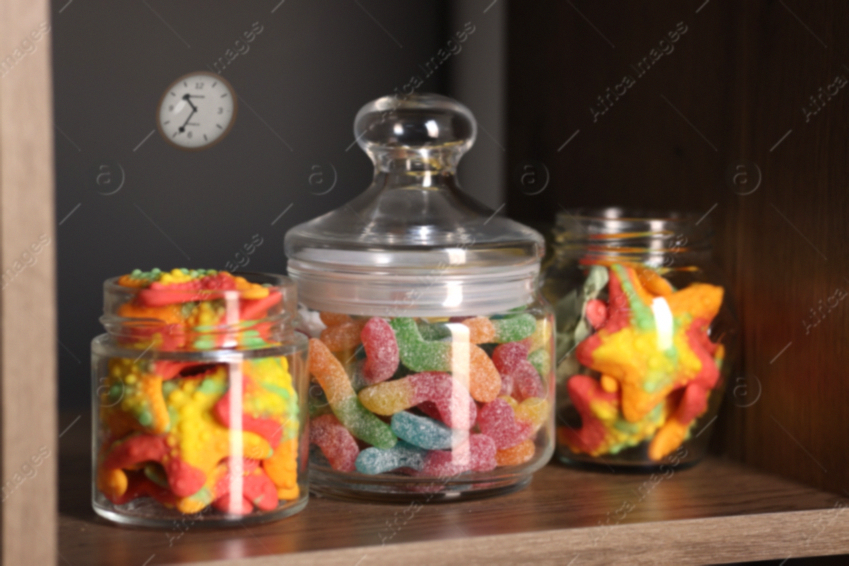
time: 10:34
